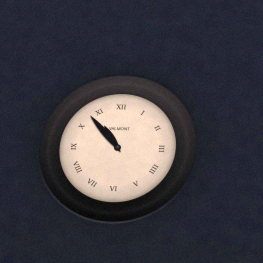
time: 10:53
